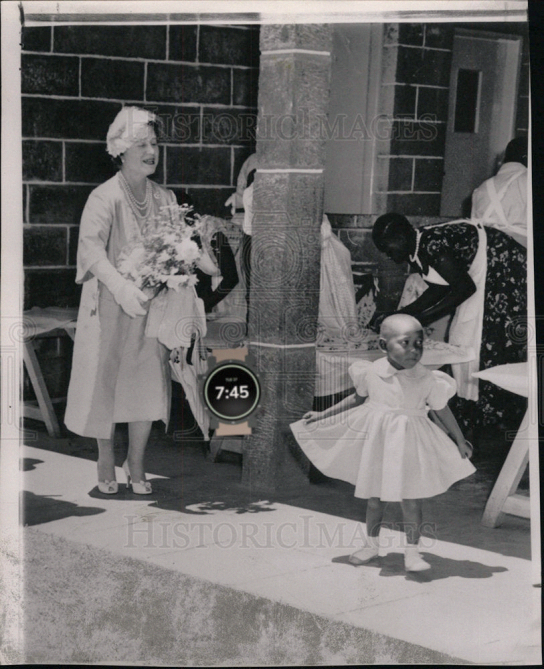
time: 7:45
